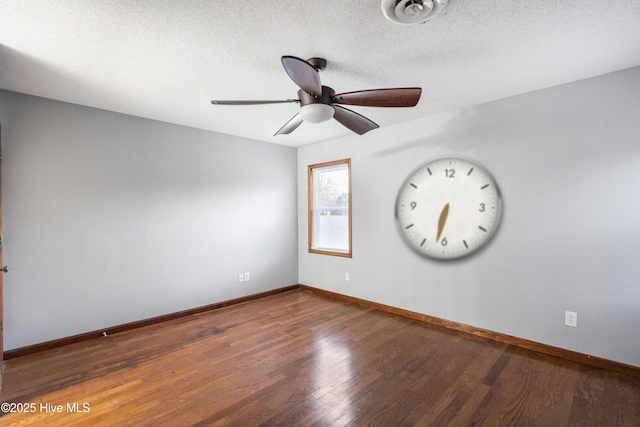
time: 6:32
